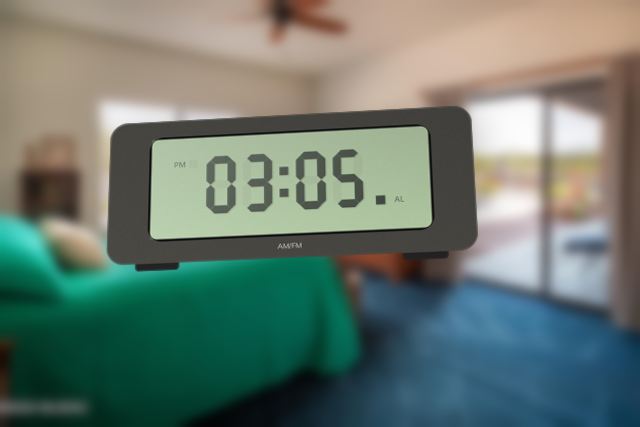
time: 3:05
